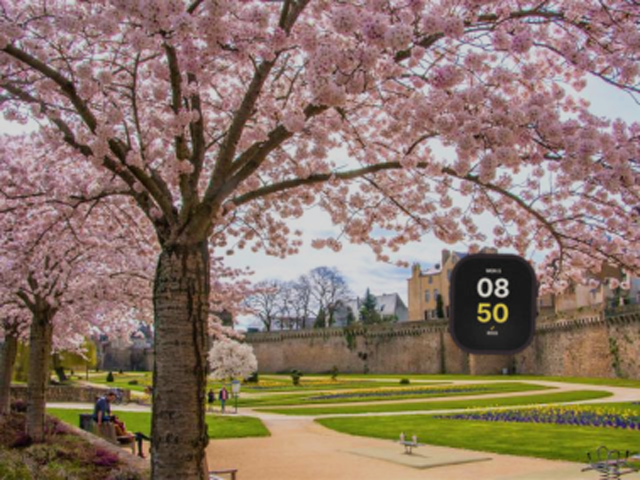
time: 8:50
